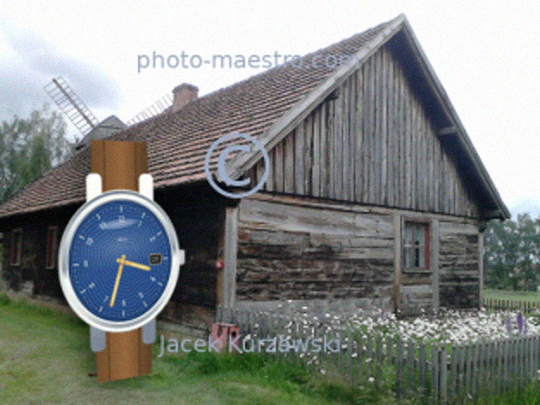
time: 3:33
